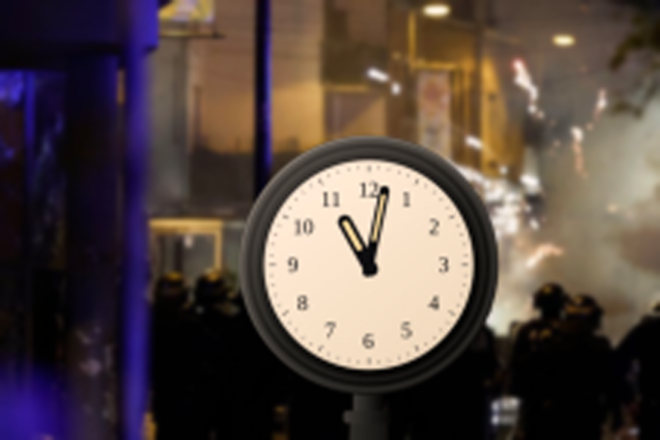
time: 11:02
